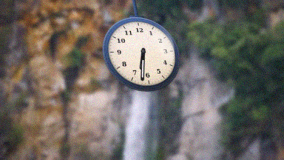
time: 6:32
